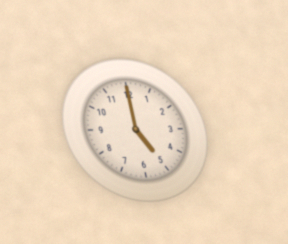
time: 5:00
